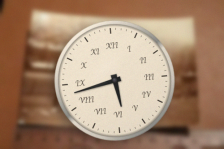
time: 5:43
